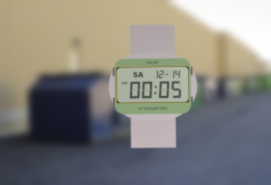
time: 0:05
